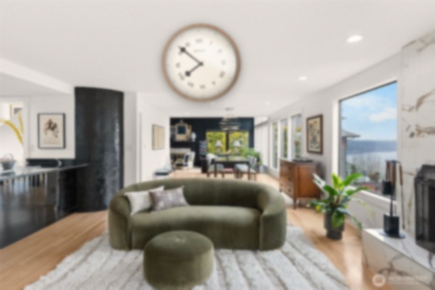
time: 7:52
